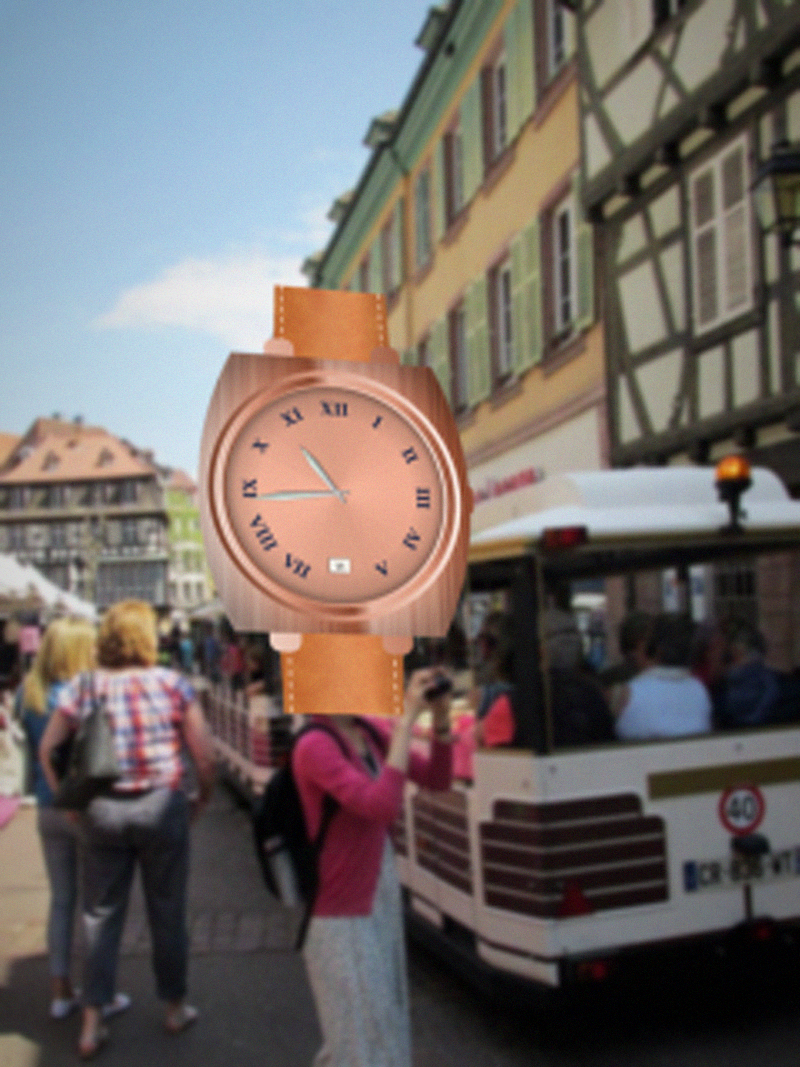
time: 10:44
